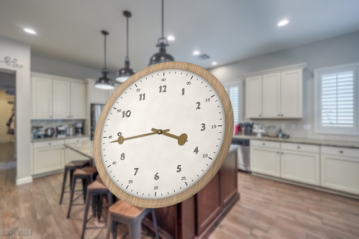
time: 3:44
